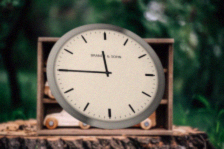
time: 11:45
